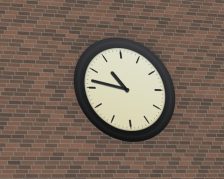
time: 10:47
